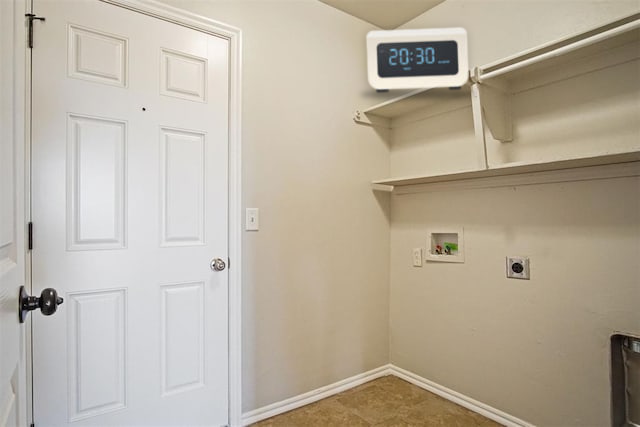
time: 20:30
